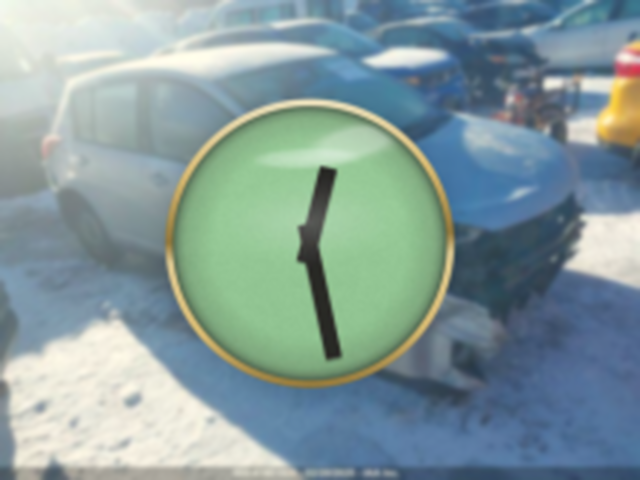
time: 12:28
